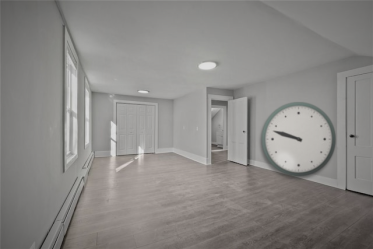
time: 9:48
